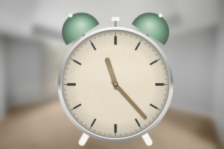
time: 11:23
